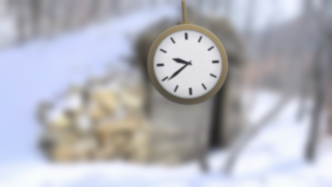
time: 9:39
